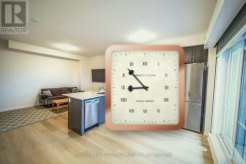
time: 8:53
